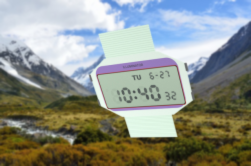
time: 10:40
